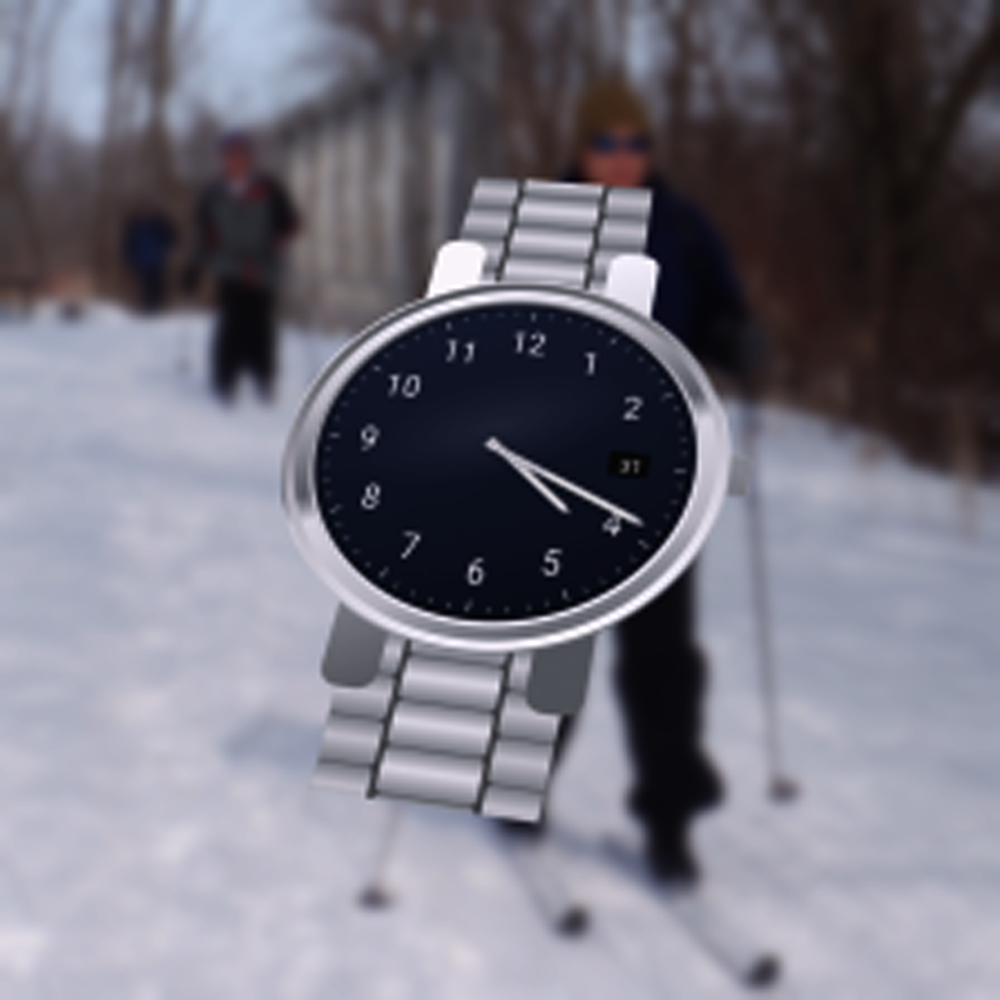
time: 4:19
